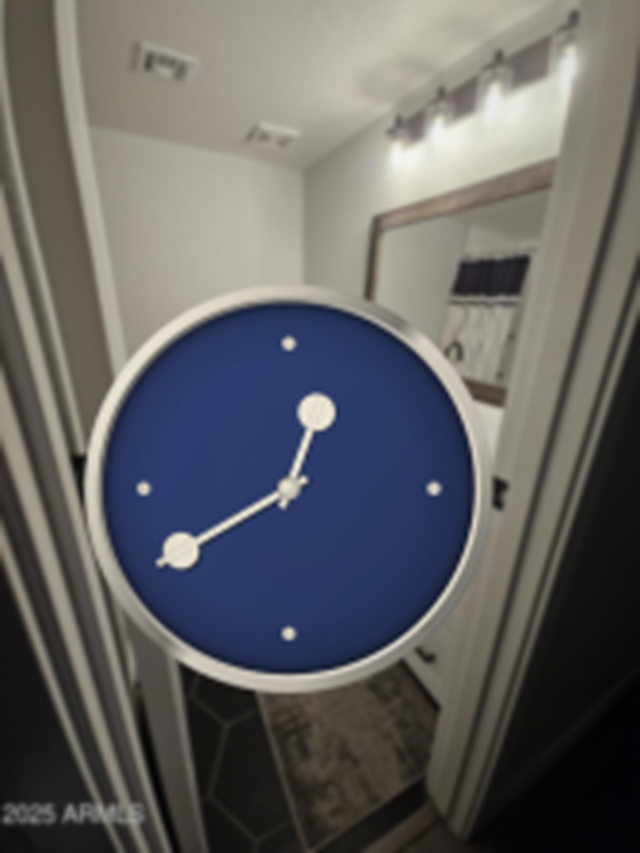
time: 12:40
